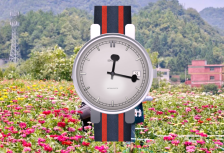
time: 12:17
